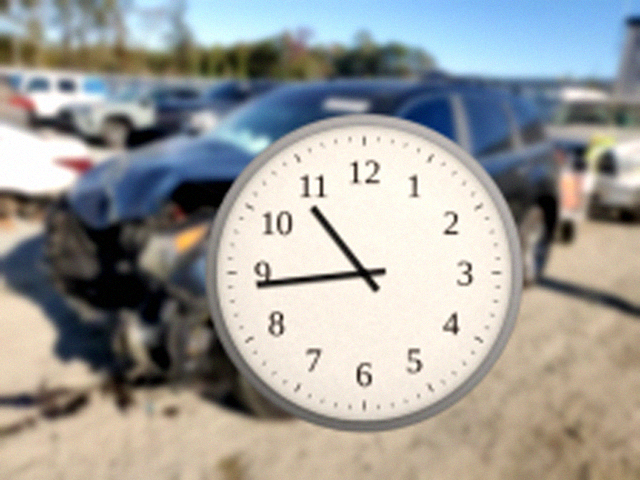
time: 10:44
